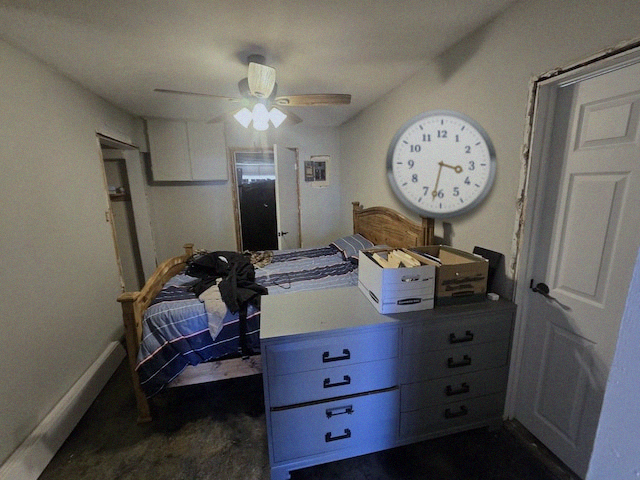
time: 3:32
